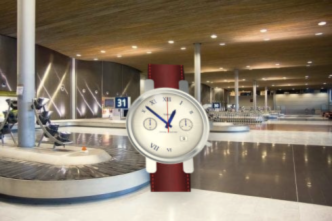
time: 12:52
